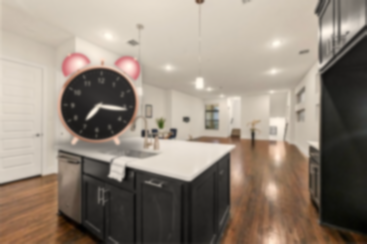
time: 7:16
